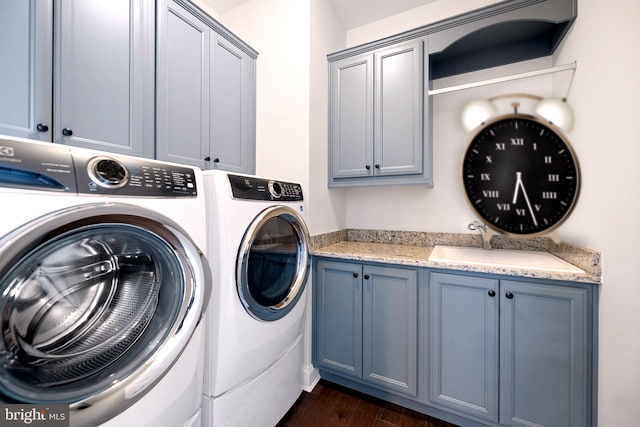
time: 6:27
